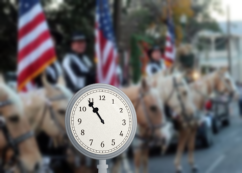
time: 10:54
